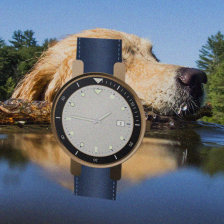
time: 1:46
